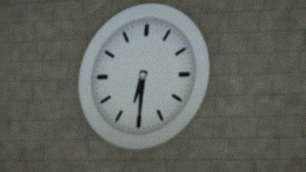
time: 6:30
